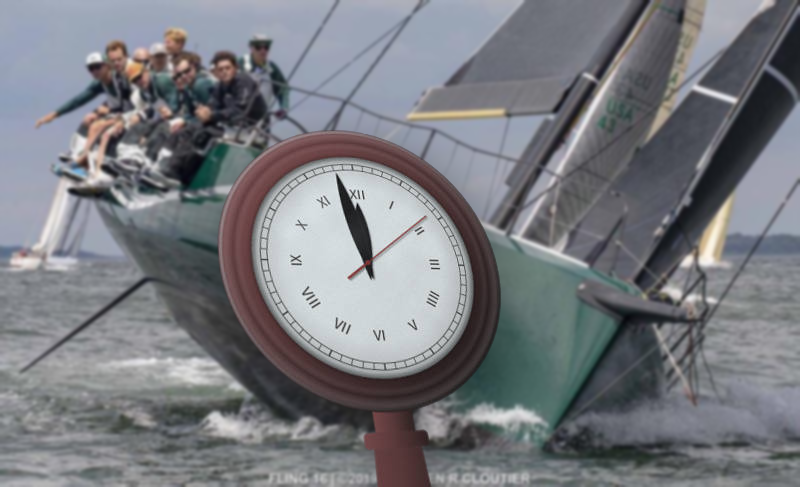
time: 11:58:09
